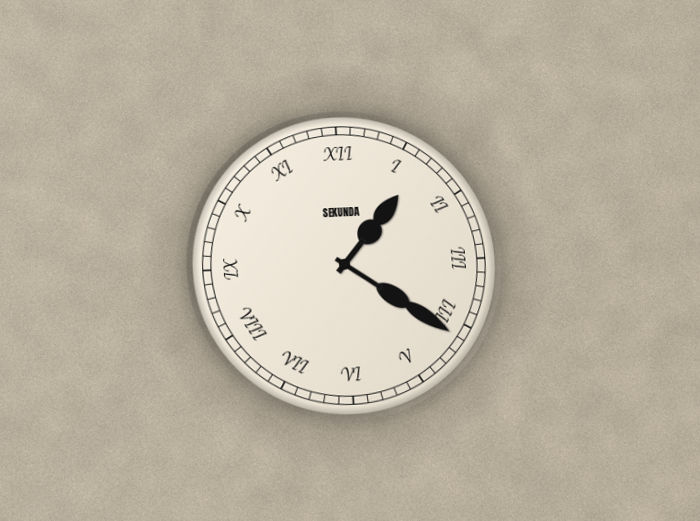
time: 1:21
